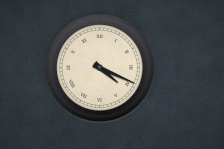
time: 4:19
